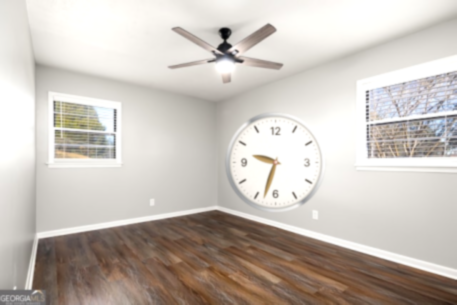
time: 9:33
